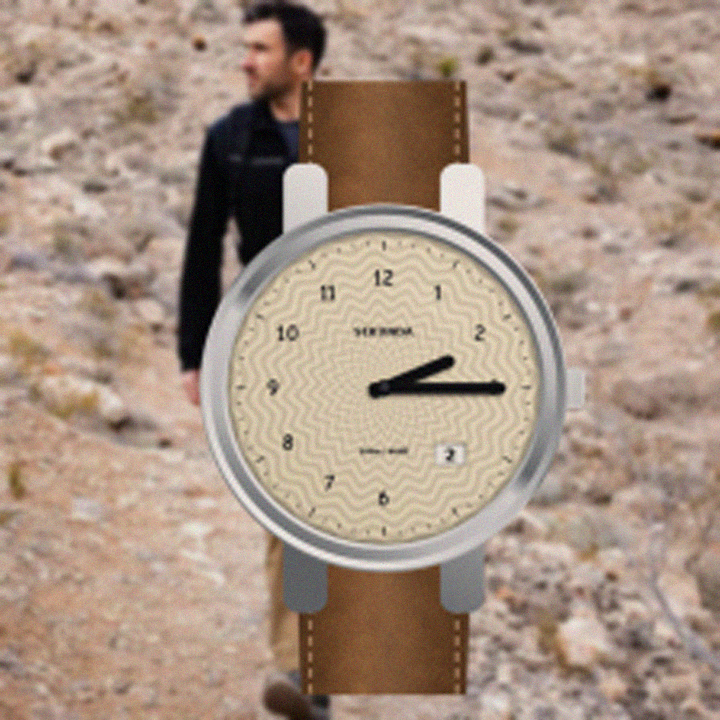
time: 2:15
